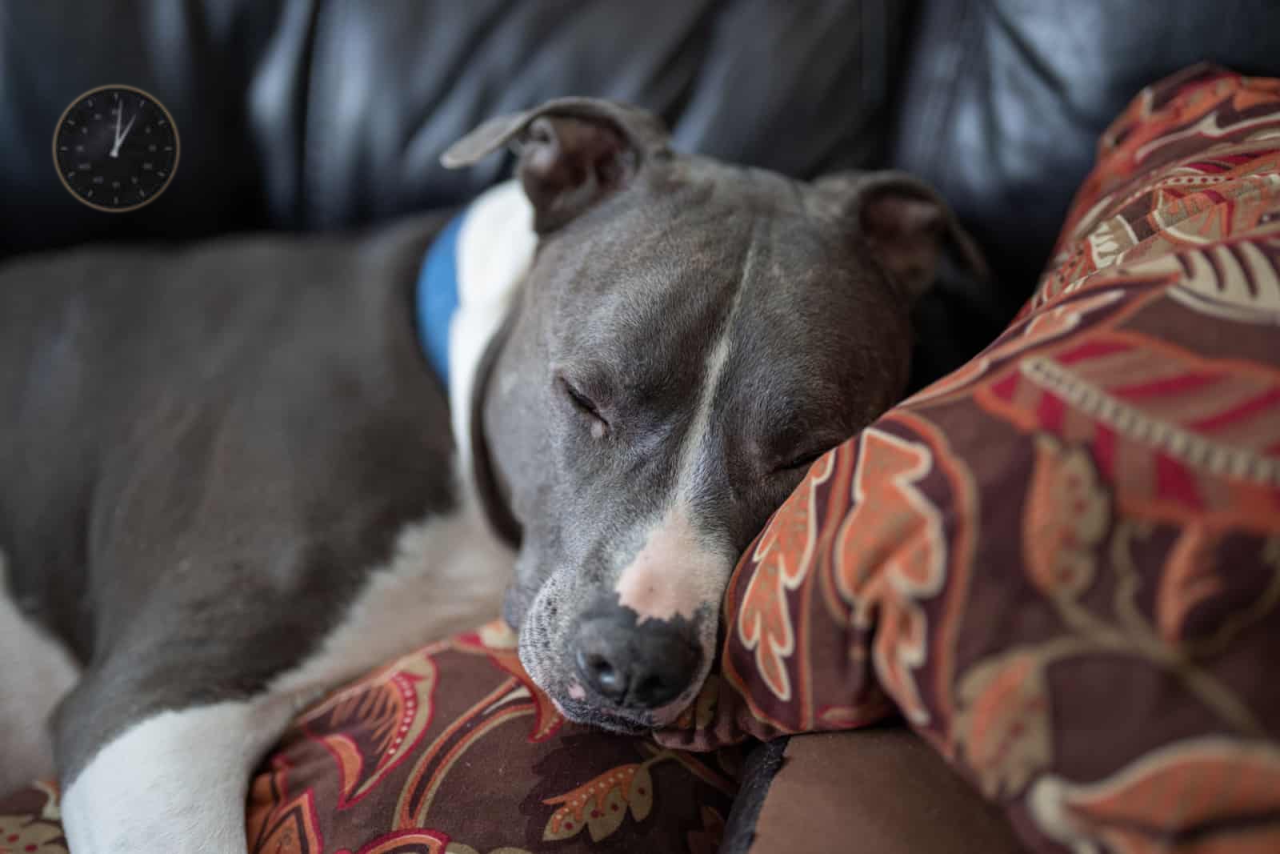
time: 1:01
